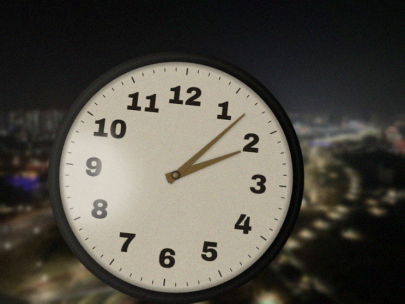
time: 2:07
